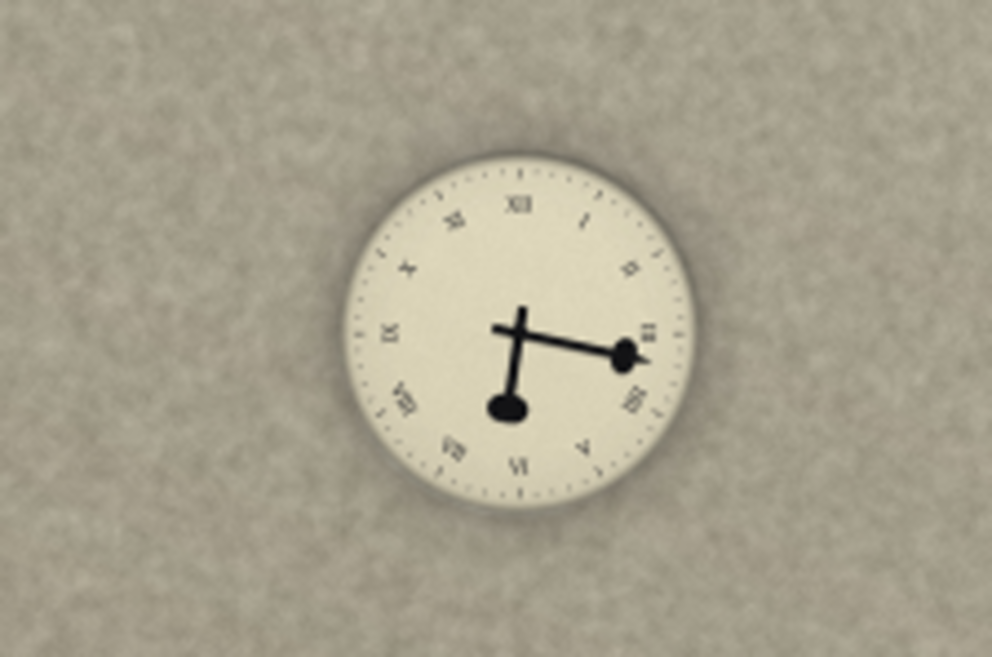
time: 6:17
